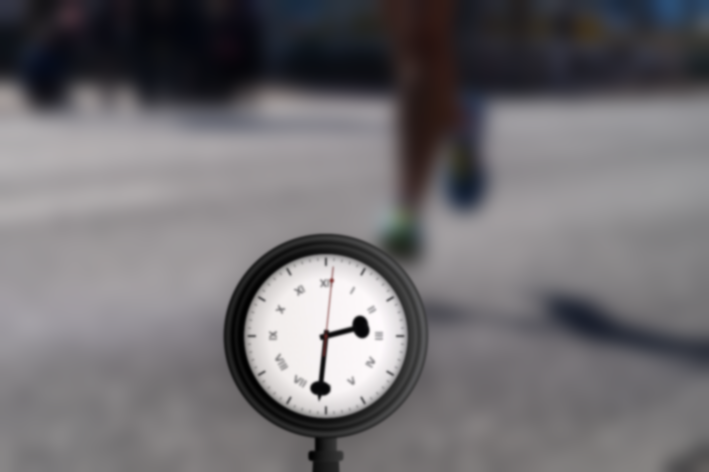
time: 2:31:01
